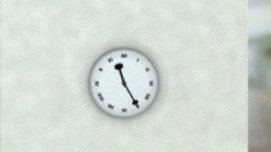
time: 11:25
